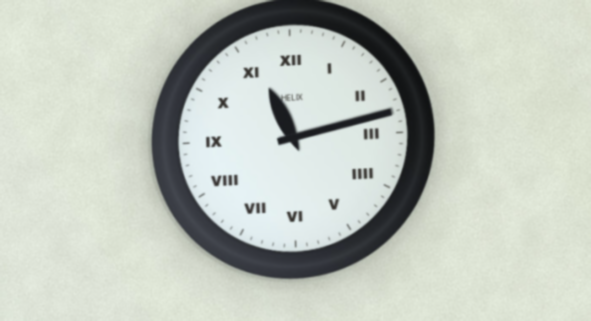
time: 11:13
